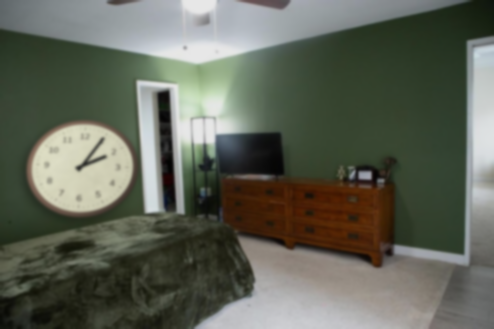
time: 2:05
